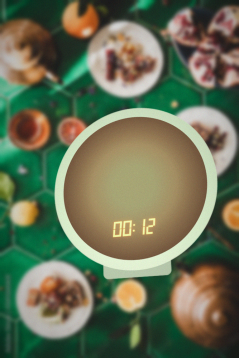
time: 0:12
